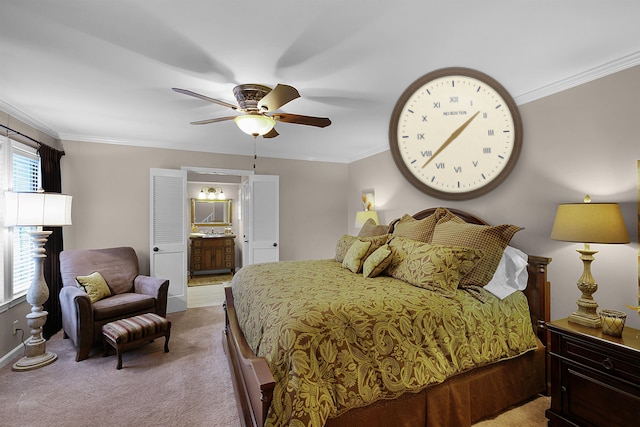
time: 1:38
